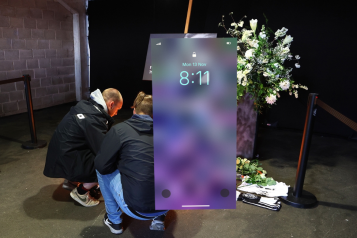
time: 8:11
